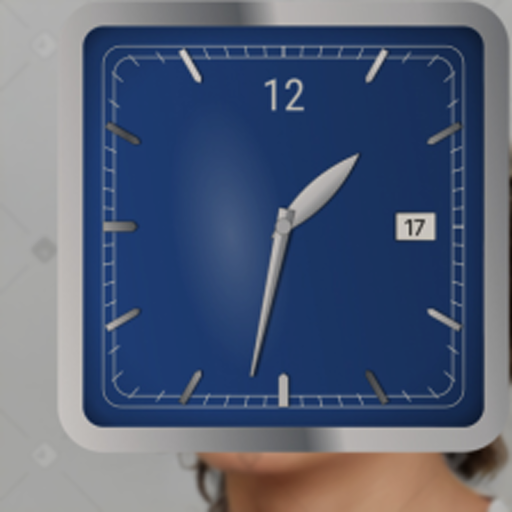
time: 1:32
